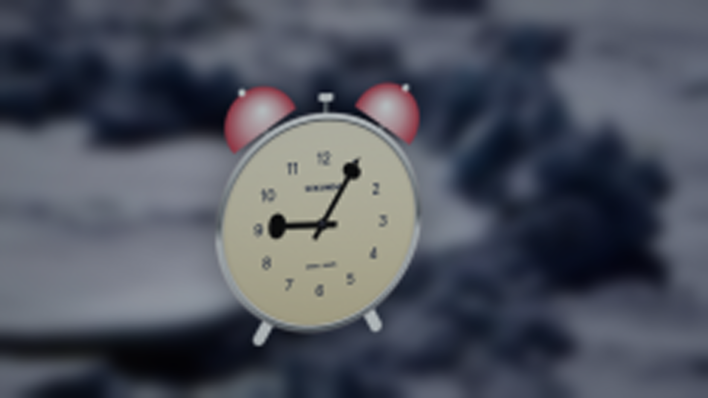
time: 9:05
